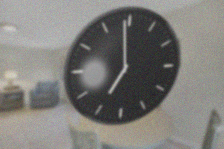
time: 6:59
